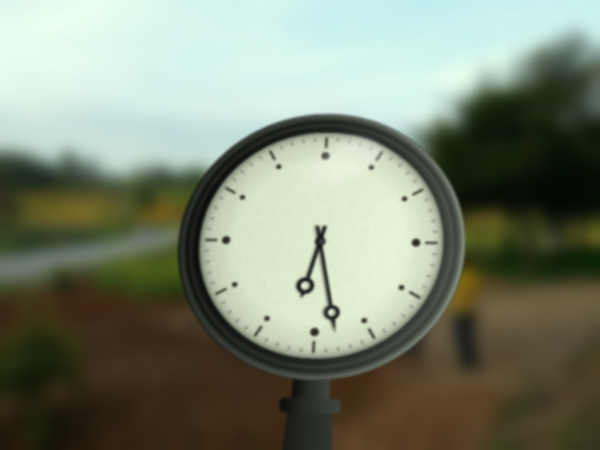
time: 6:28
